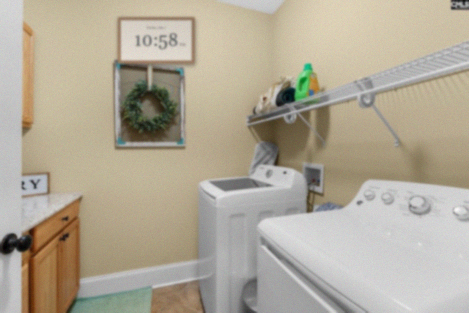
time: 10:58
